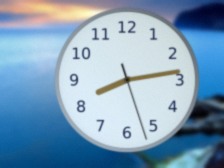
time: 8:13:27
